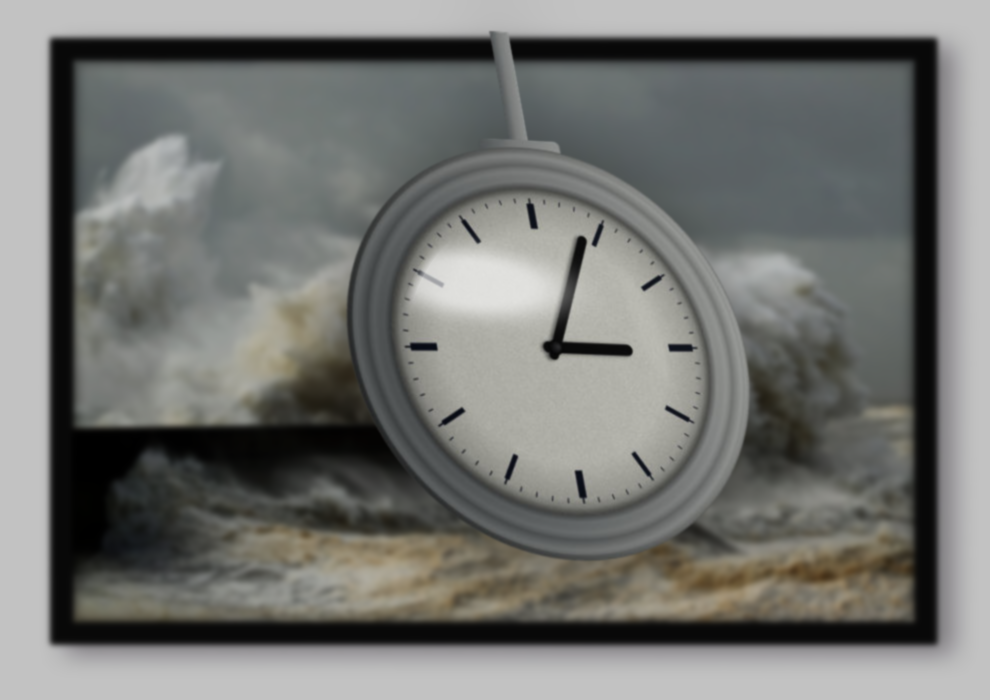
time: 3:04
